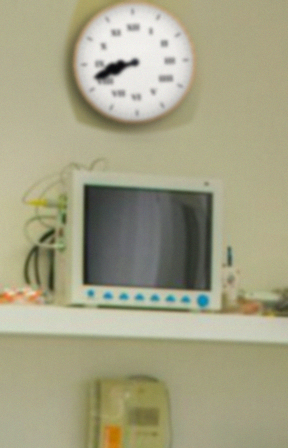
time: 8:42
